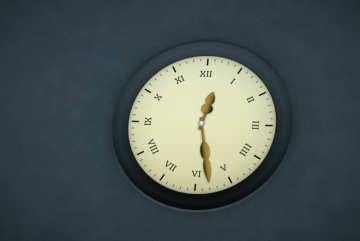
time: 12:28
